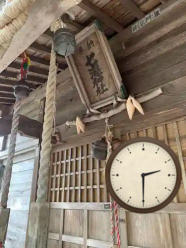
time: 2:30
